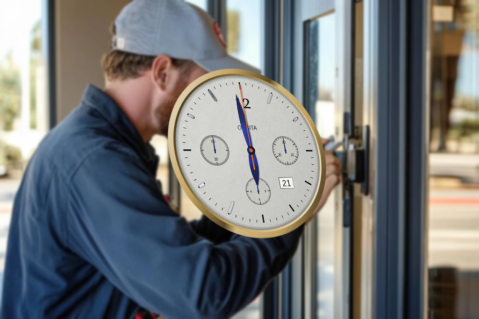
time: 5:59
